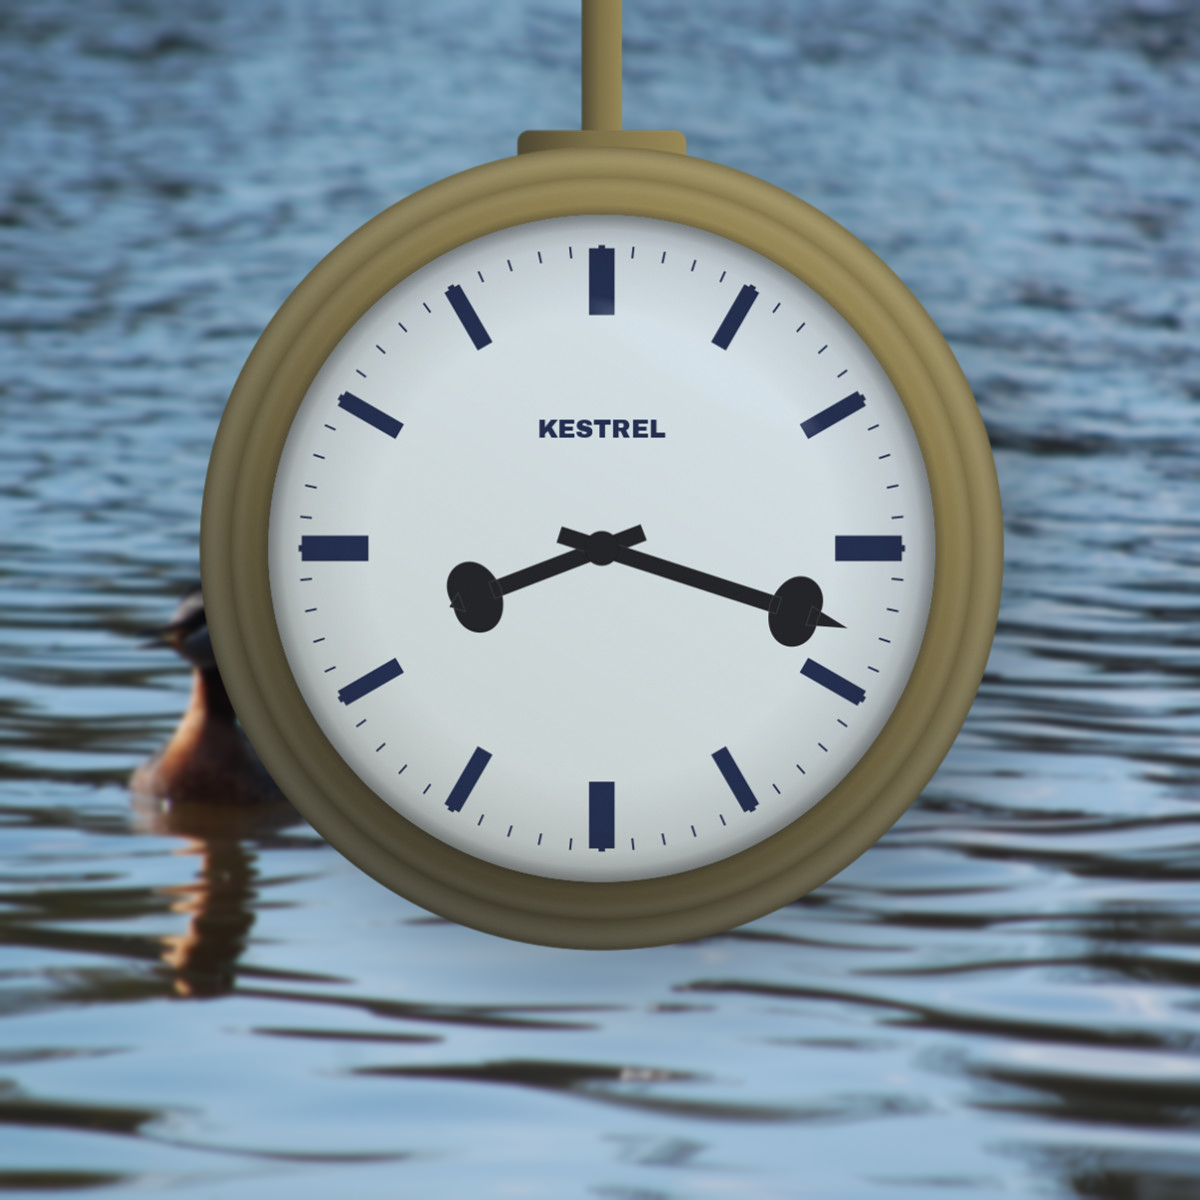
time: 8:18
